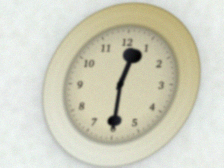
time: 12:30
